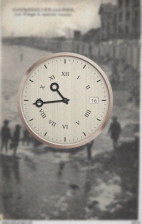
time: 10:44
